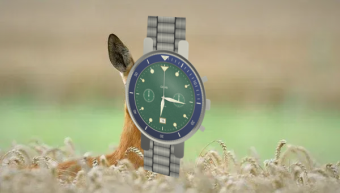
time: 6:16
